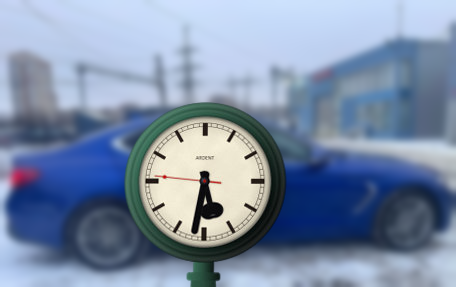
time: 5:31:46
